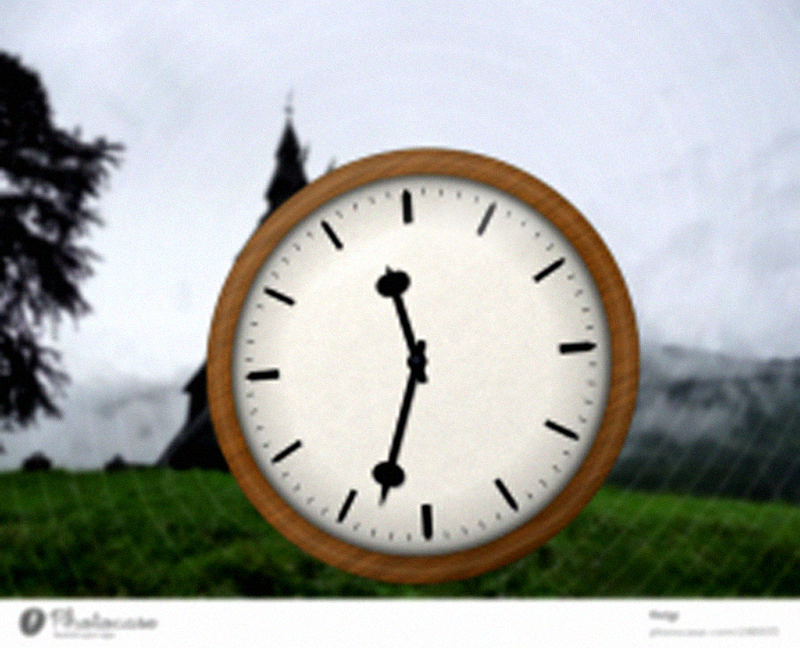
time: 11:33
